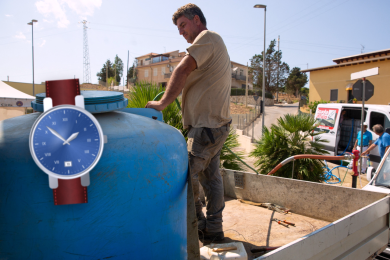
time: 1:52
